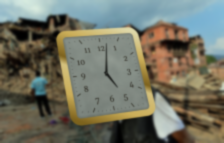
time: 5:02
